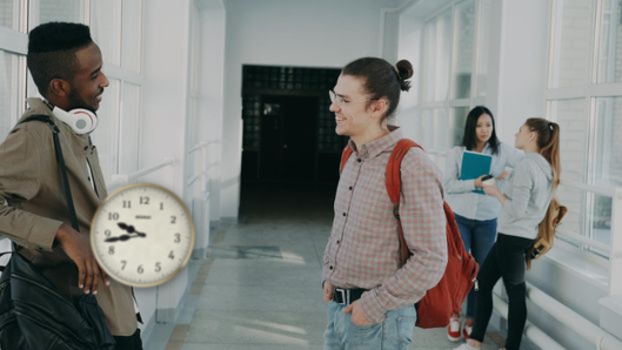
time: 9:43
